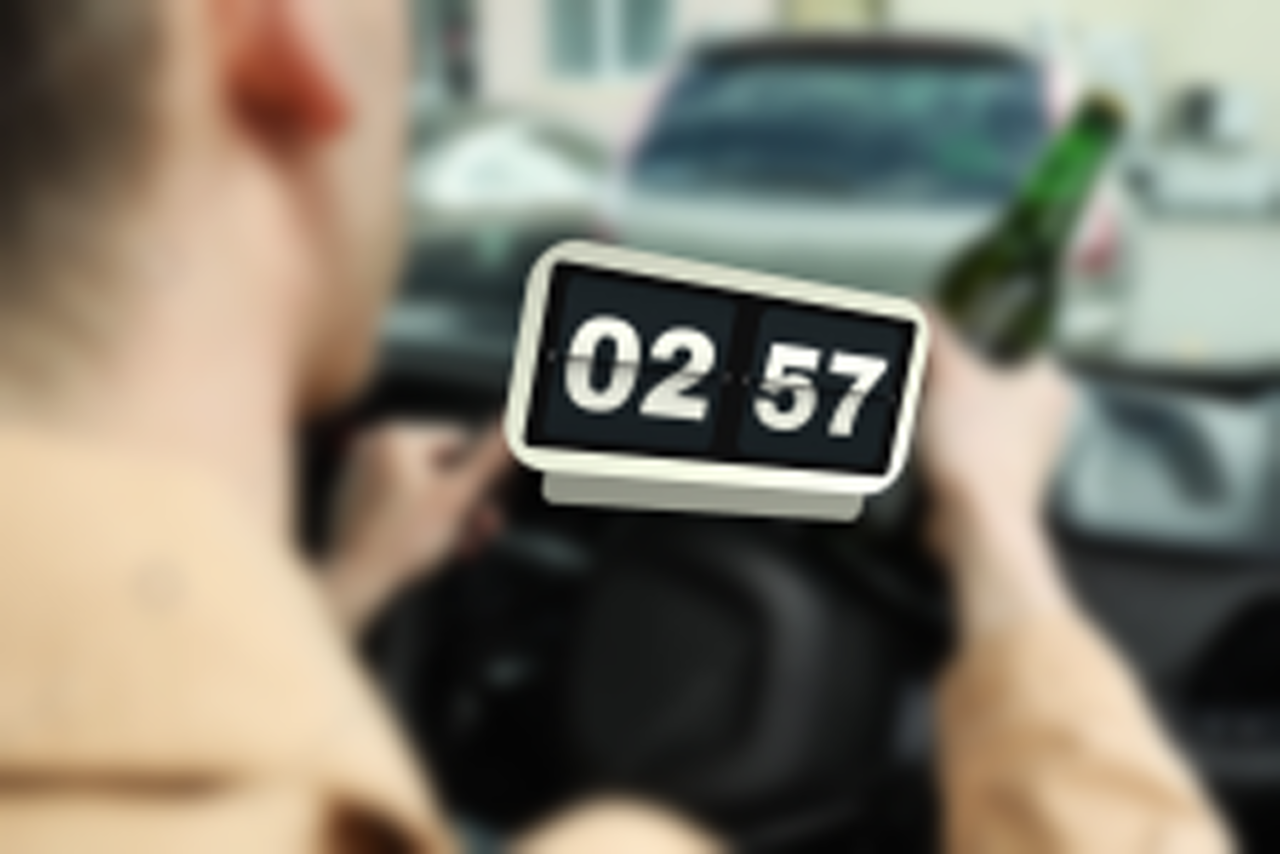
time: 2:57
